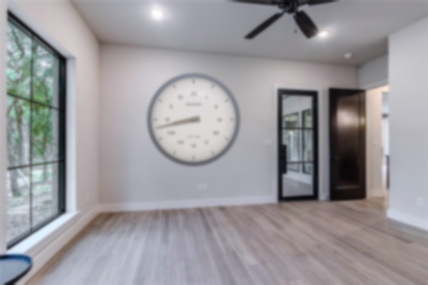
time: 8:43
